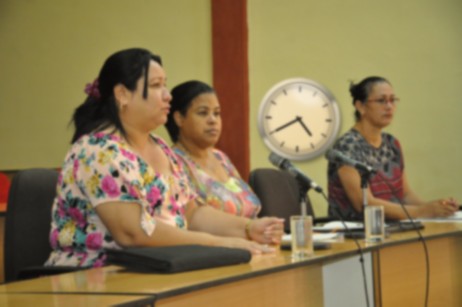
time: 4:40
